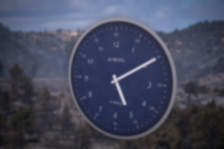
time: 5:10
